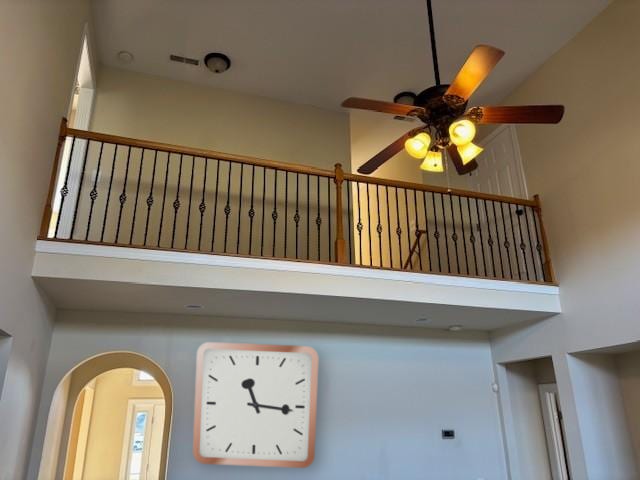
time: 11:16
